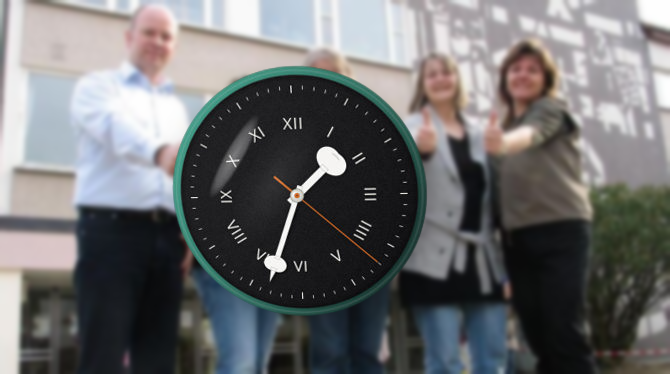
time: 1:33:22
